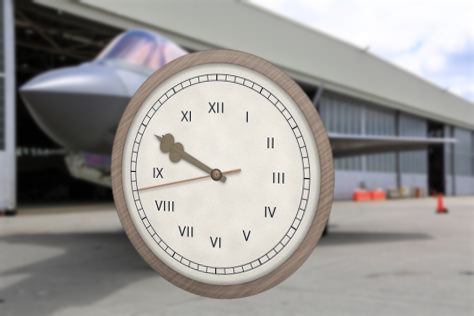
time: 9:49:43
